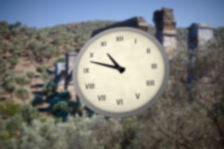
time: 10:48
